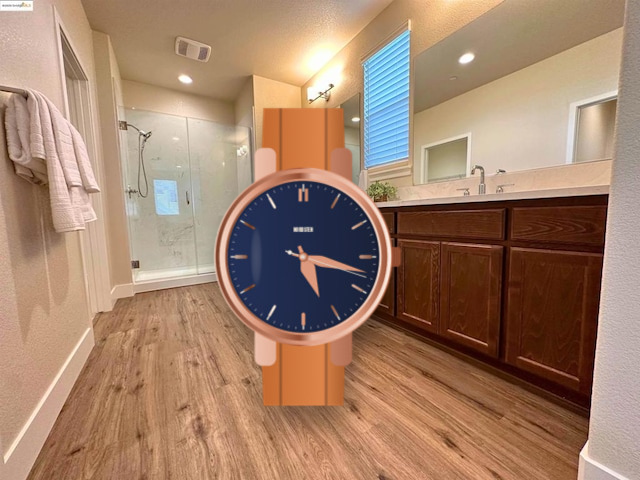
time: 5:17:18
